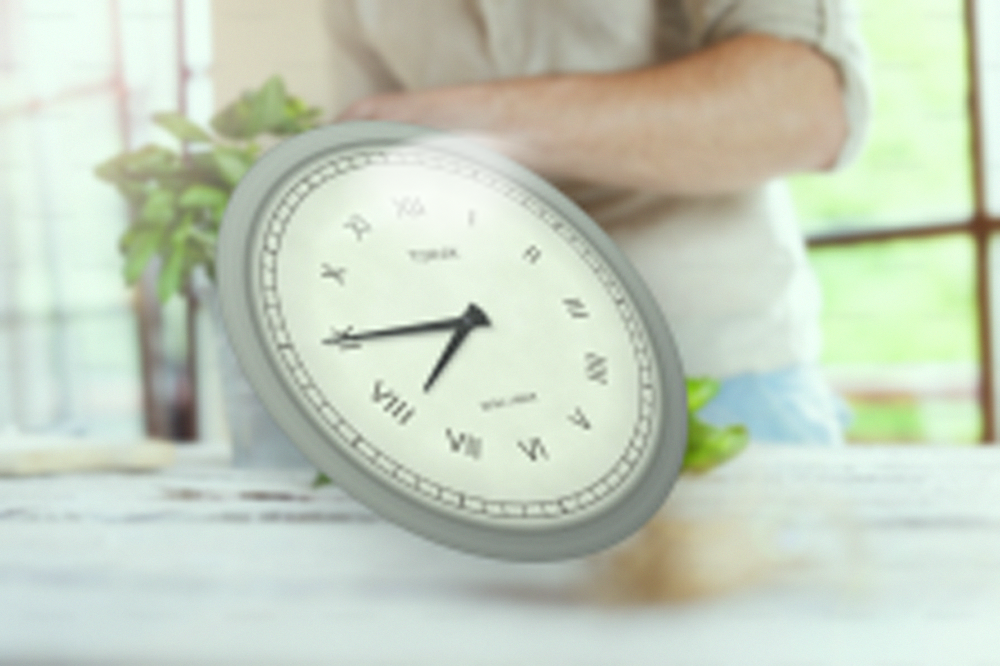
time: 7:45
